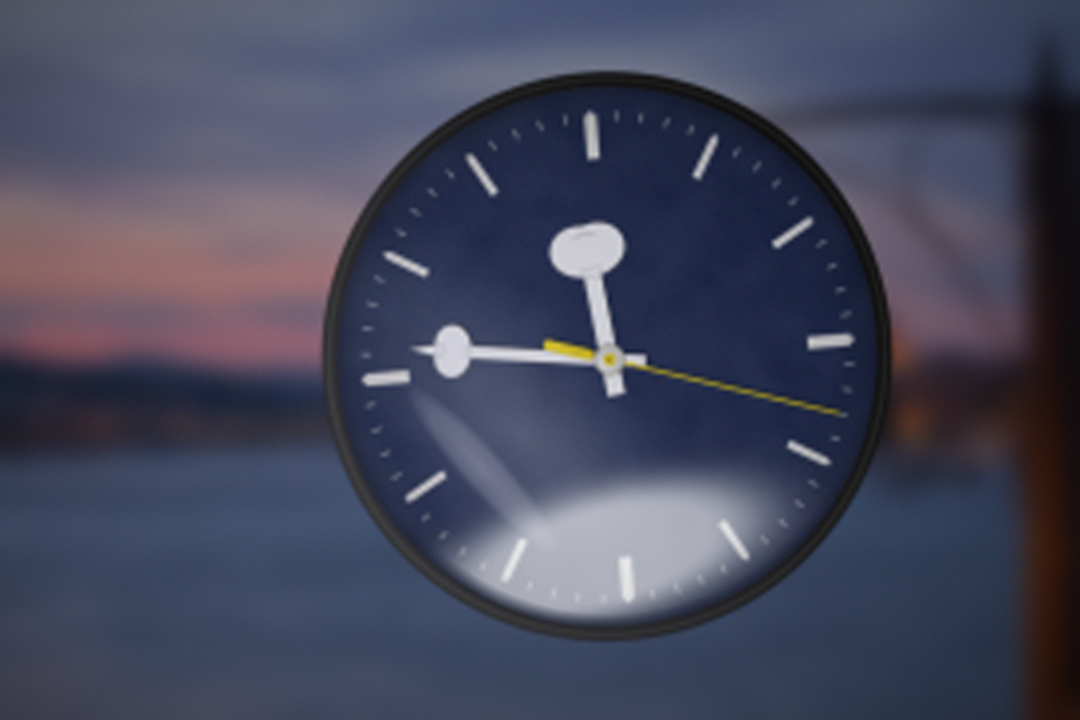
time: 11:46:18
